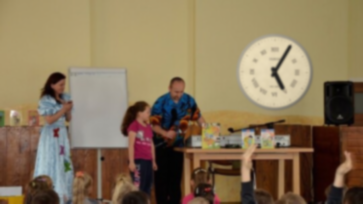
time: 5:05
